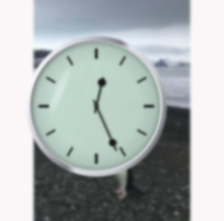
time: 12:26
